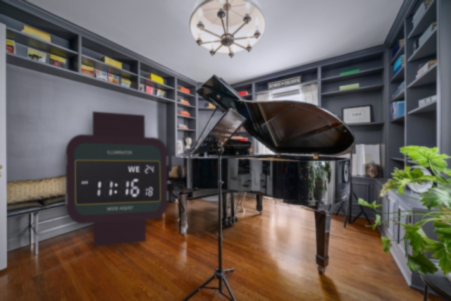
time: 11:16
